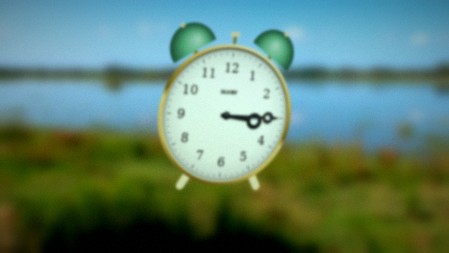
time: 3:15
